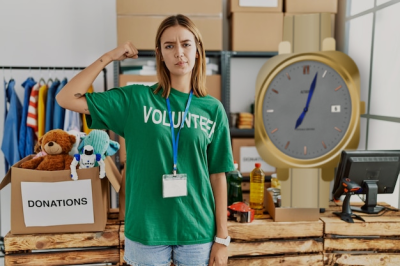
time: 7:03
